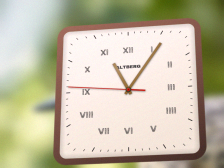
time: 11:05:46
